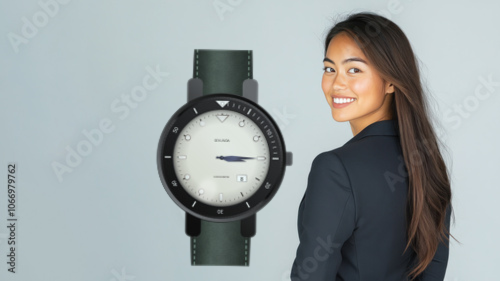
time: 3:15
